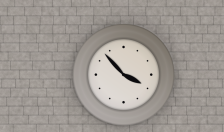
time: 3:53
